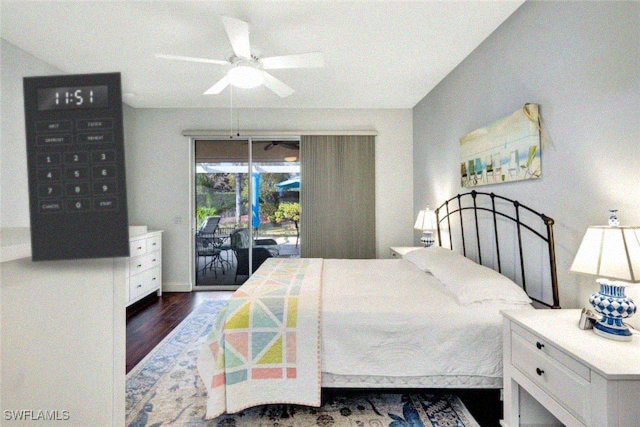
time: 11:51
